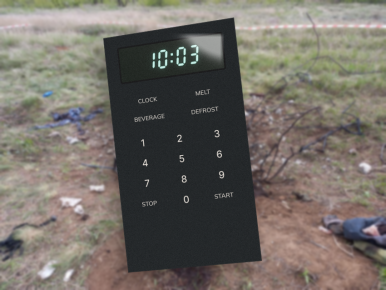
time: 10:03
